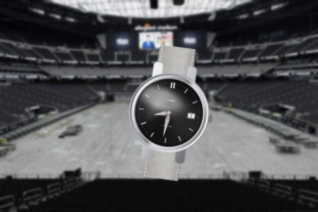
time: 8:31
